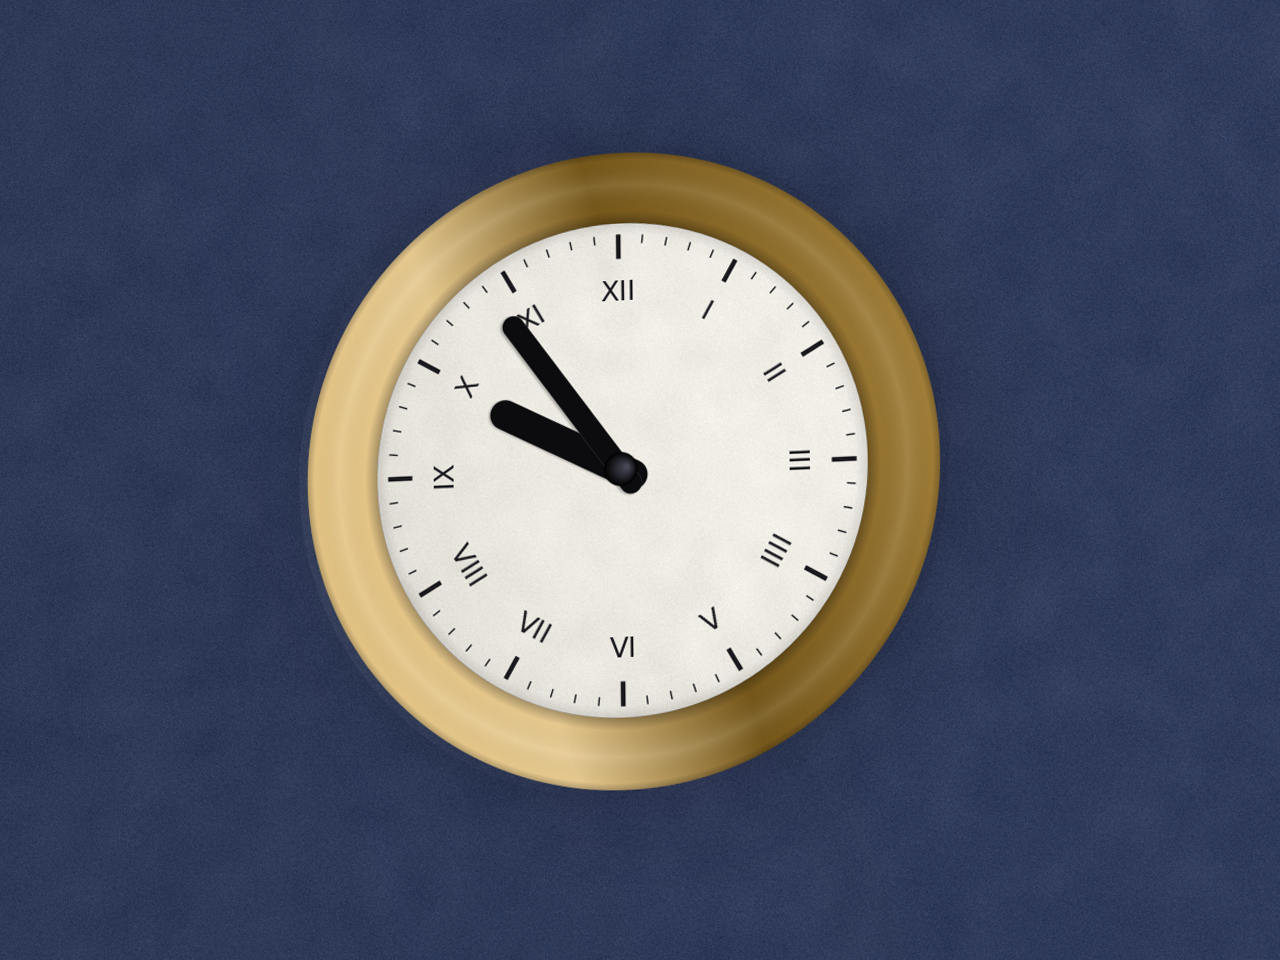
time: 9:54
